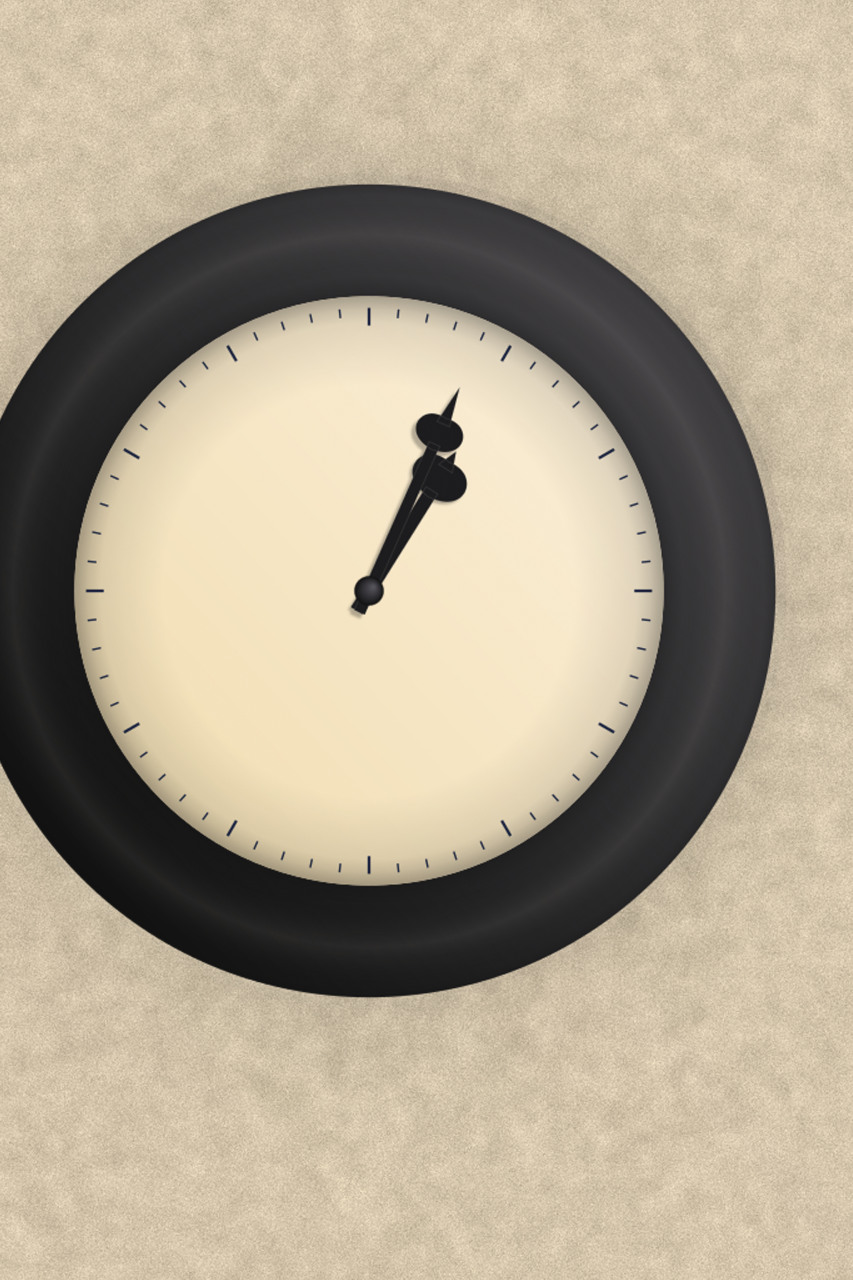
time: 1:04
